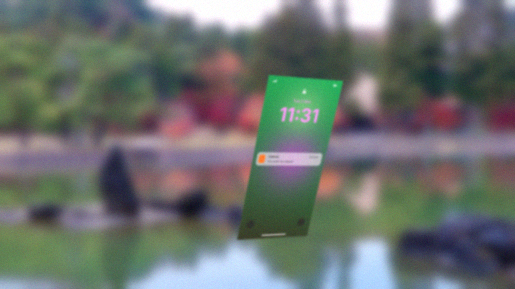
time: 11:31
